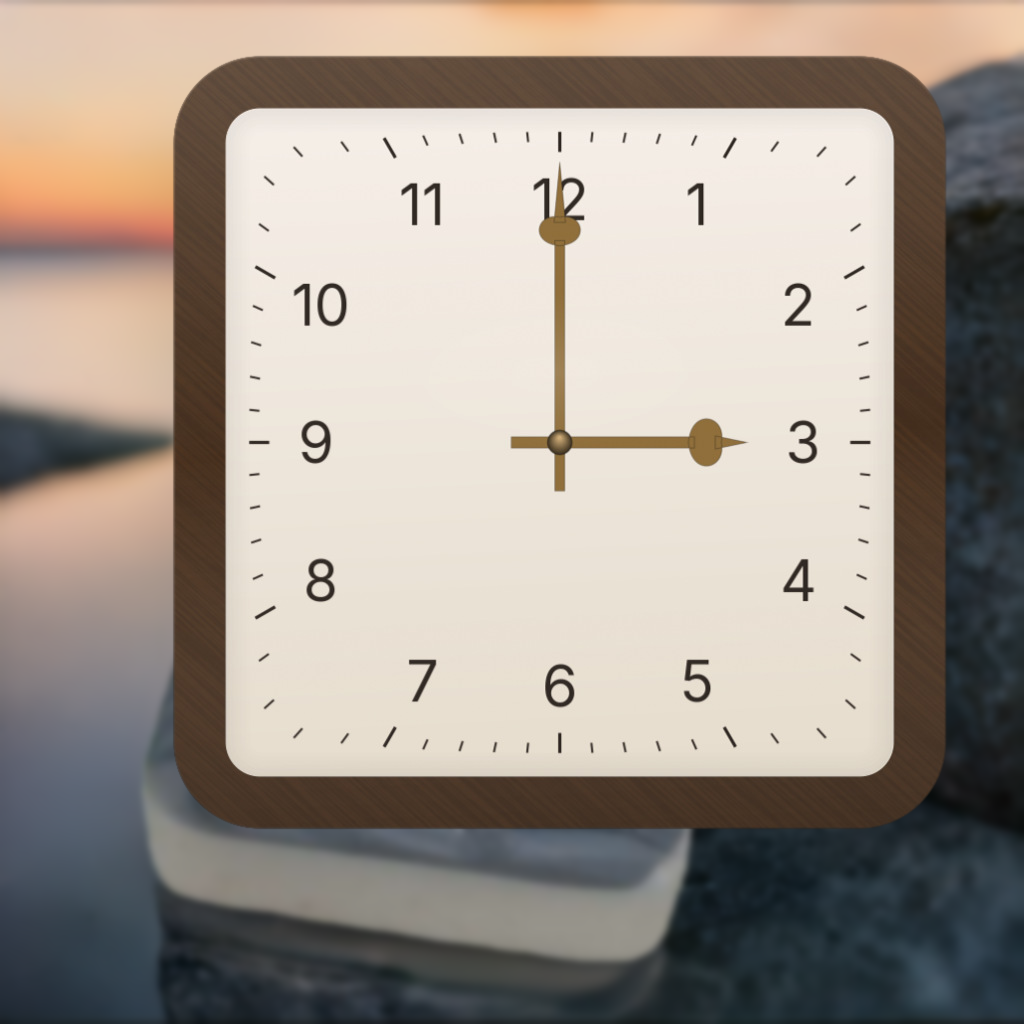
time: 3:00
